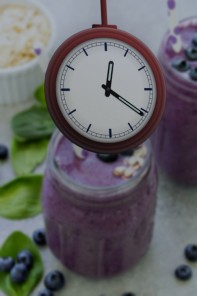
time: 12:21
